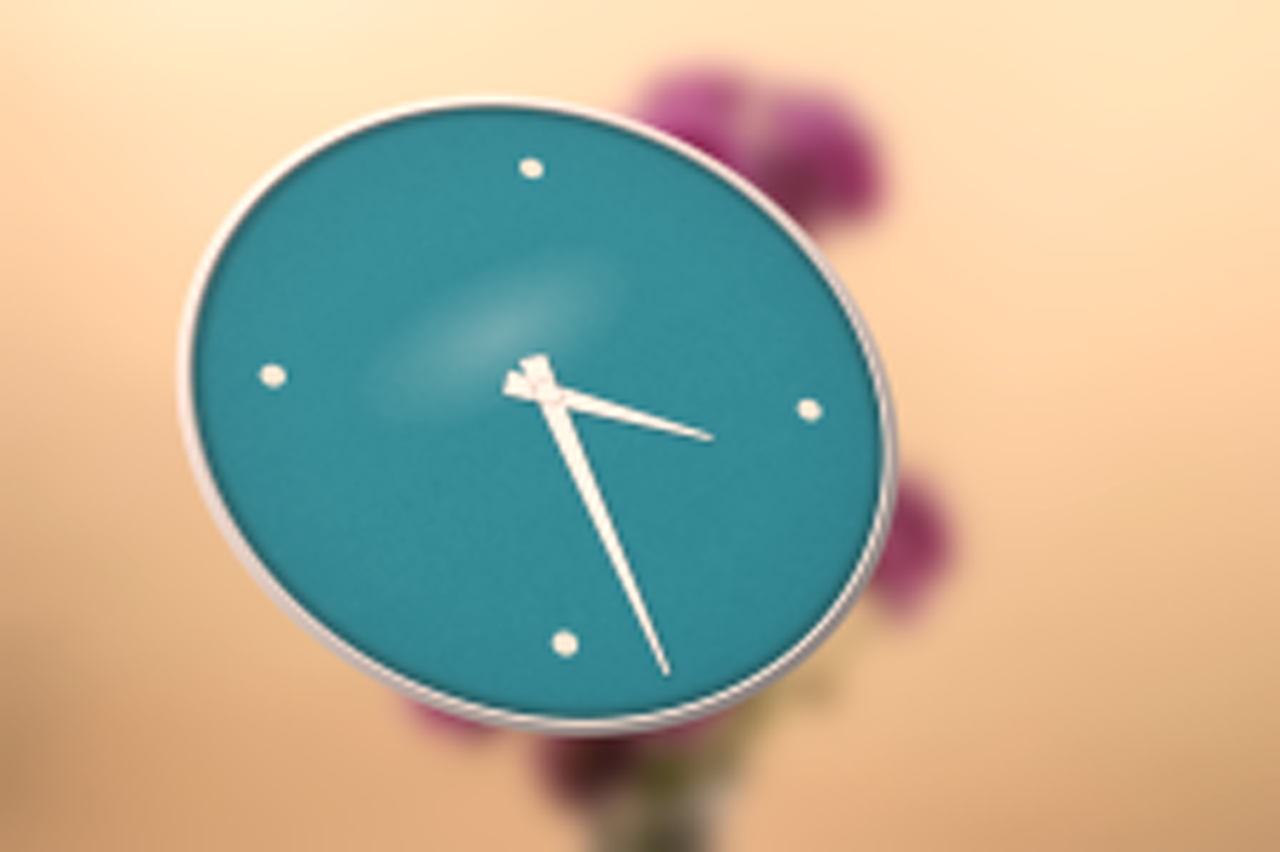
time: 3:27
